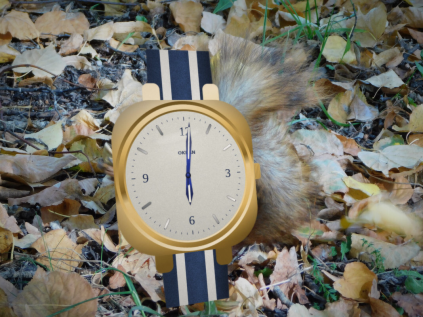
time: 6:01
